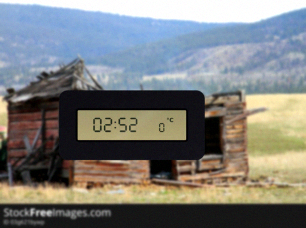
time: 2:52
